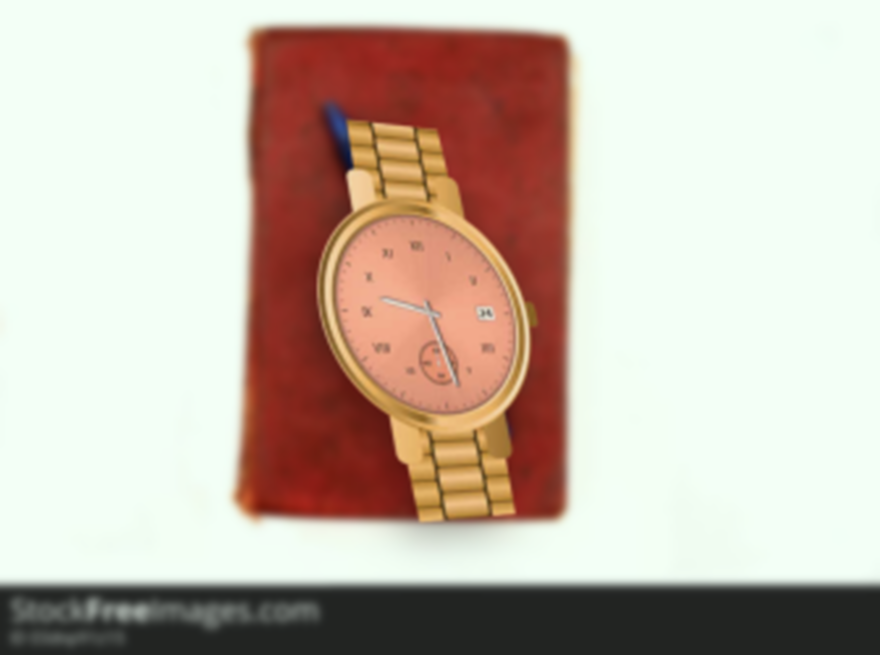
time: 9:28
